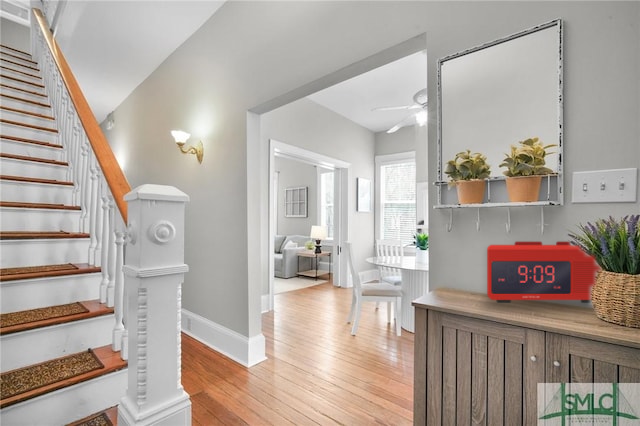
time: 9:09
